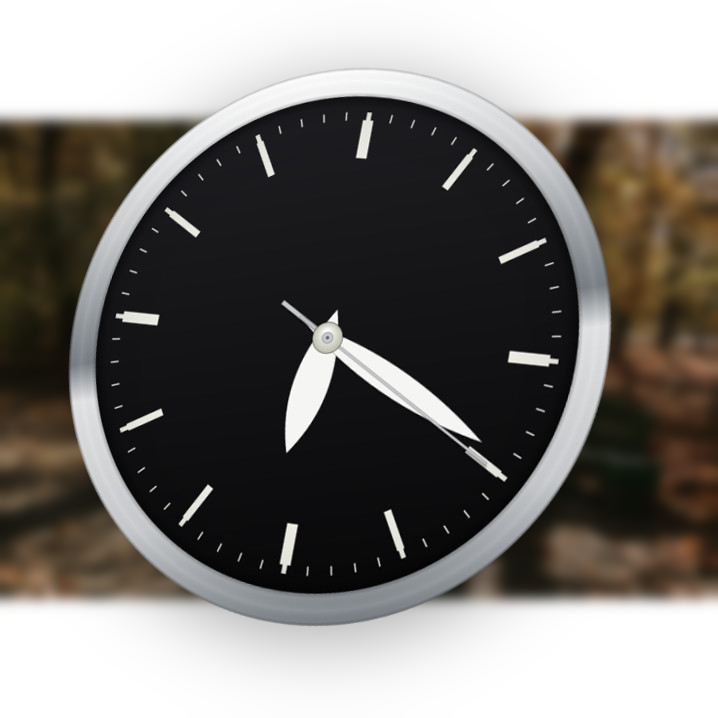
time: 6:19:20
